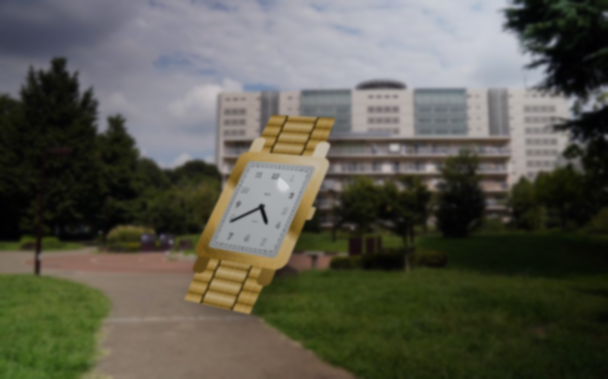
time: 4:39
